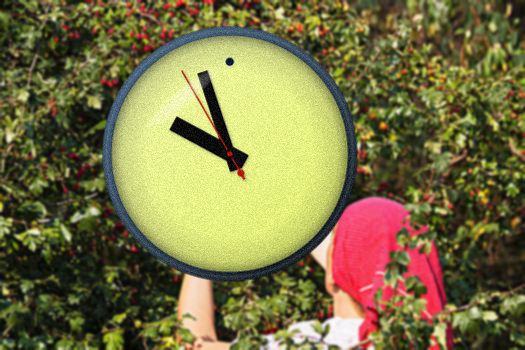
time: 9:56:55
